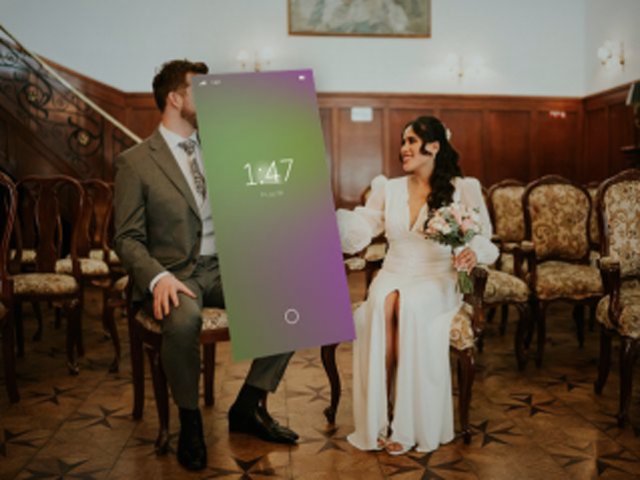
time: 1:47
